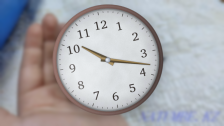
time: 10:18
